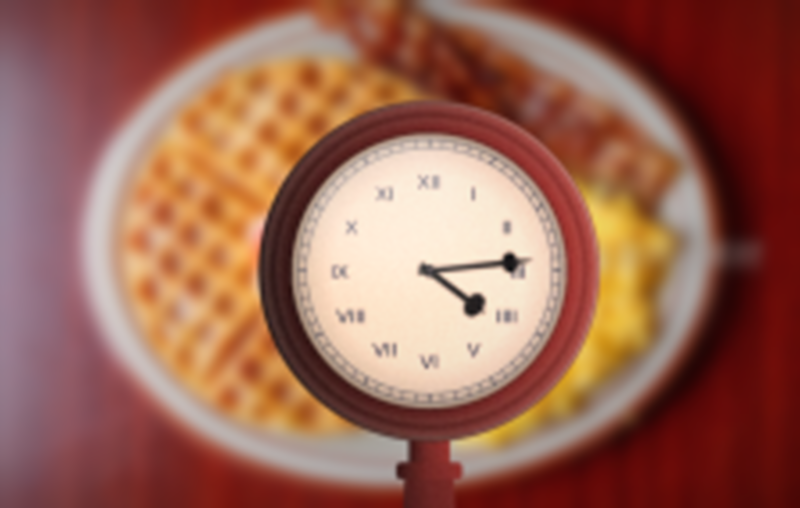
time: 4:14
